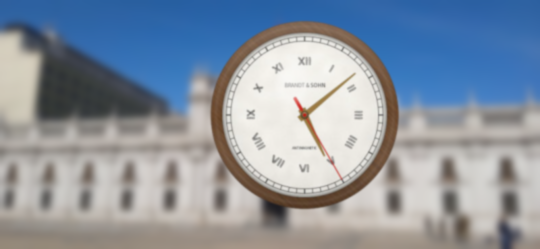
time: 5:08:25
